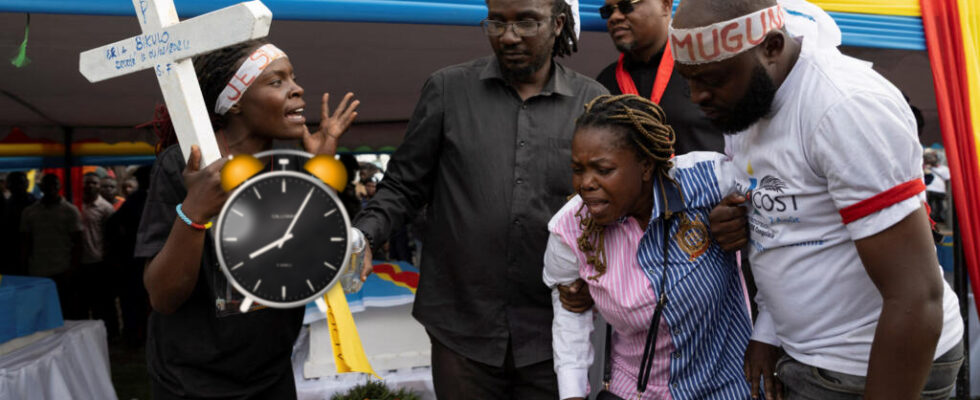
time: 8:05
